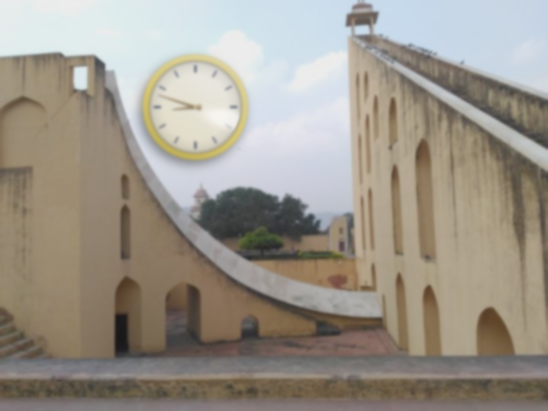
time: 8:48
